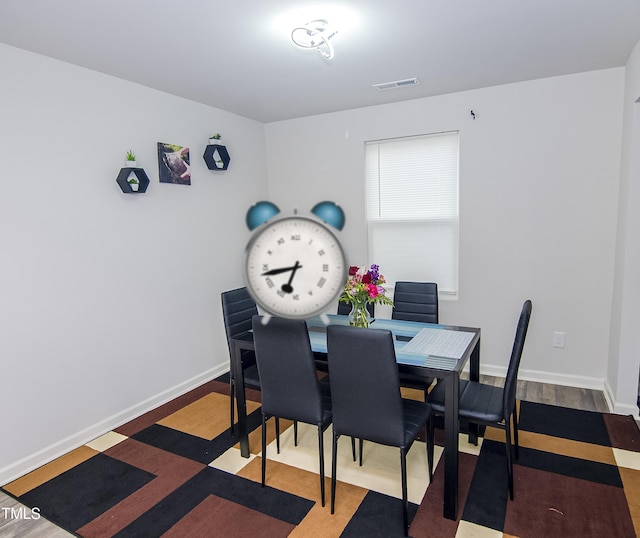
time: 6:43
